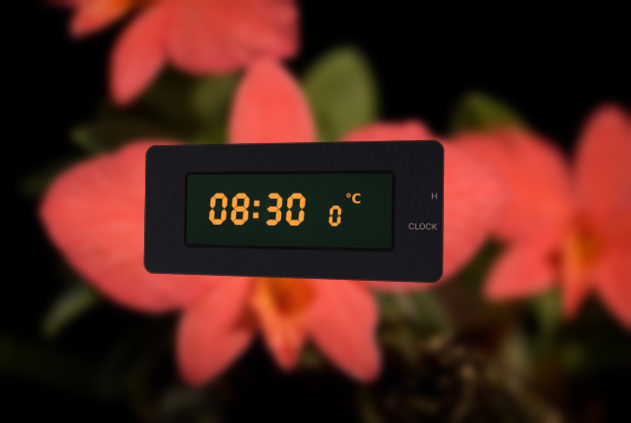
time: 8:30
